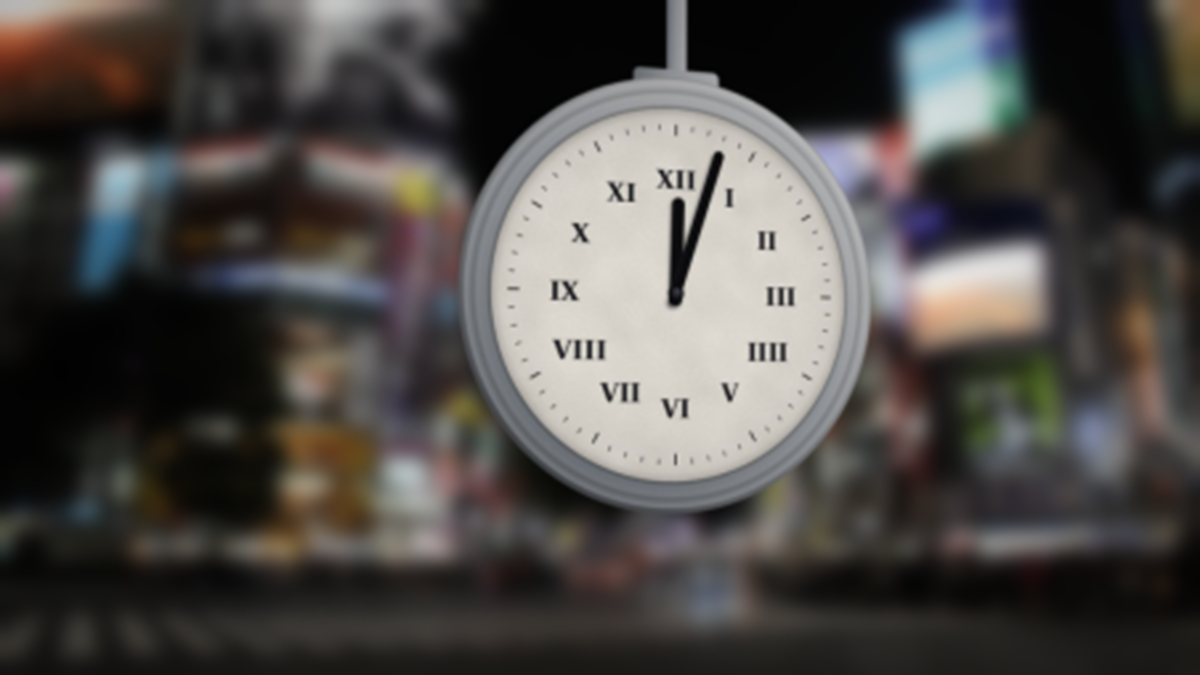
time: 12:03
